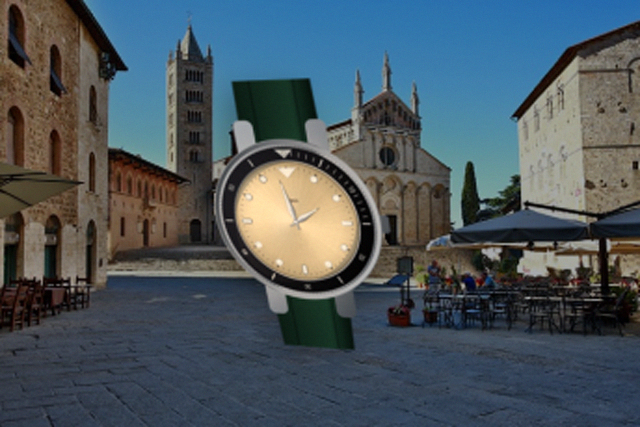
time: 1:58
